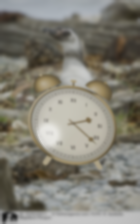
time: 2:22
